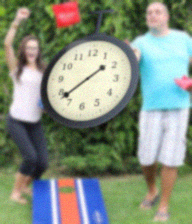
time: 1:38
